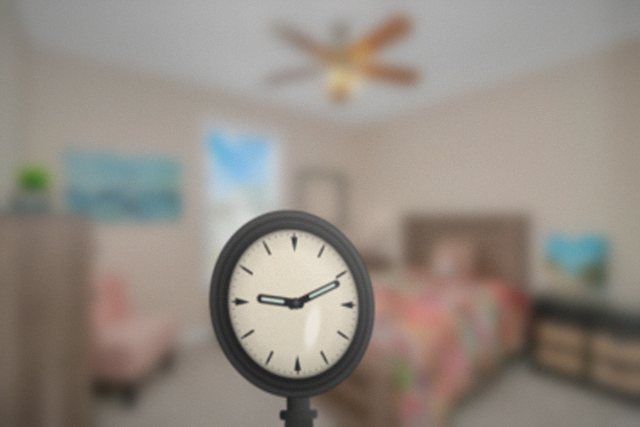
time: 9:11
